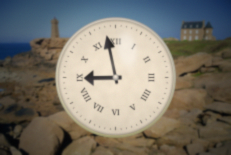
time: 8:58
